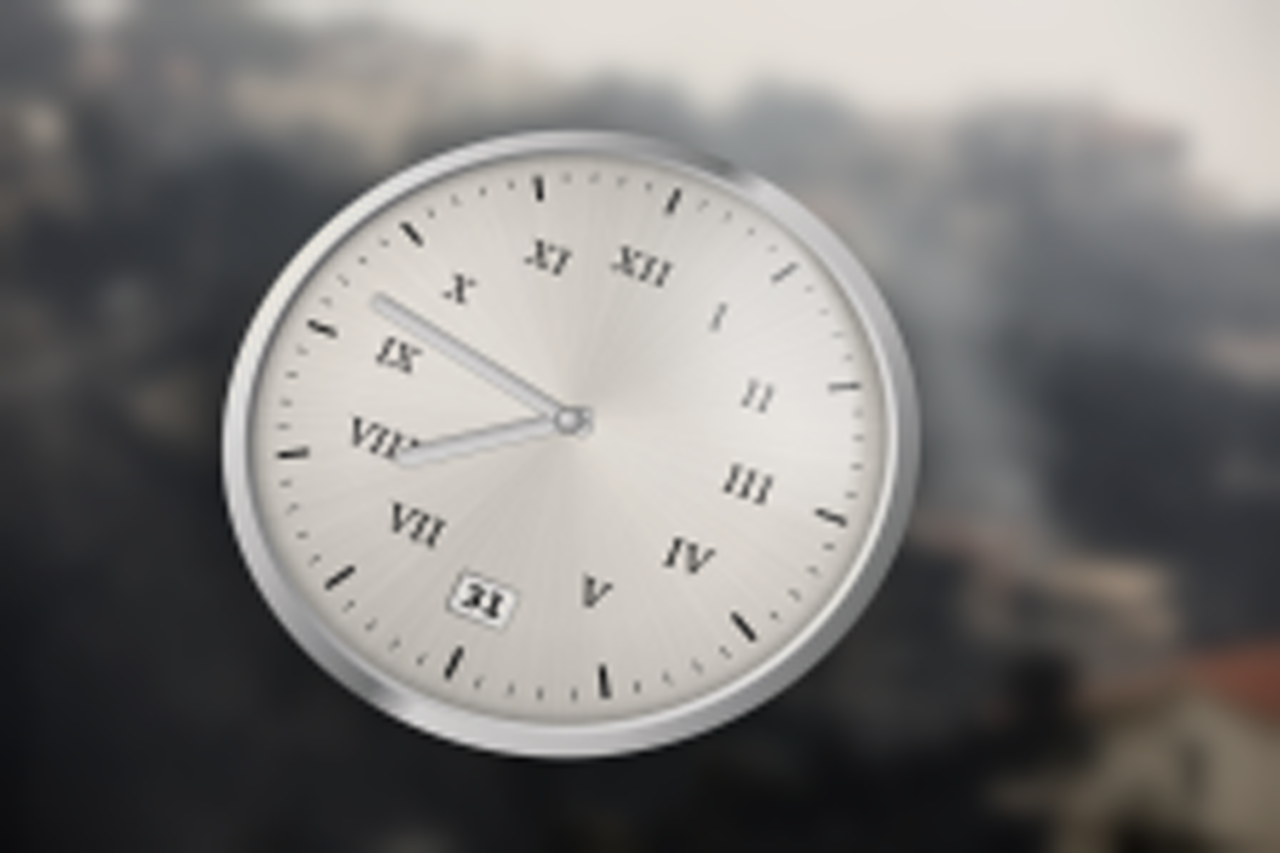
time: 7:47
